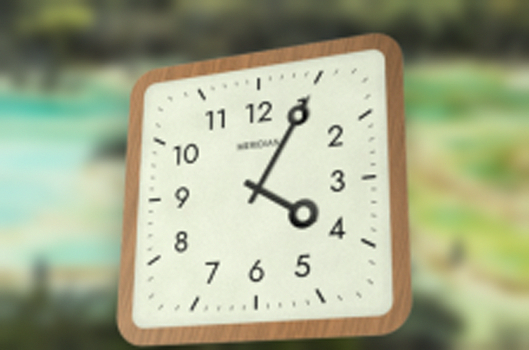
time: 4:05
